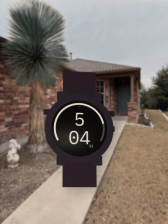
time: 5:04
